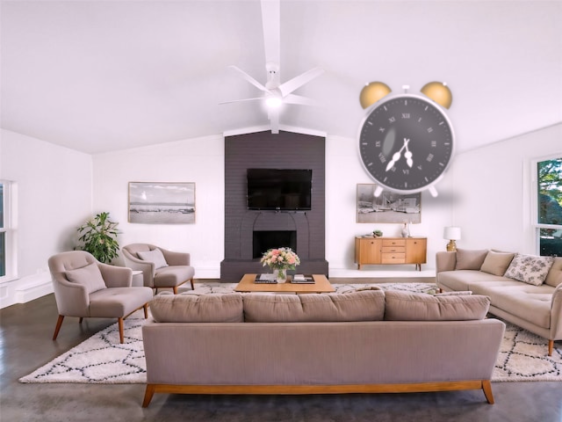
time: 5:36
